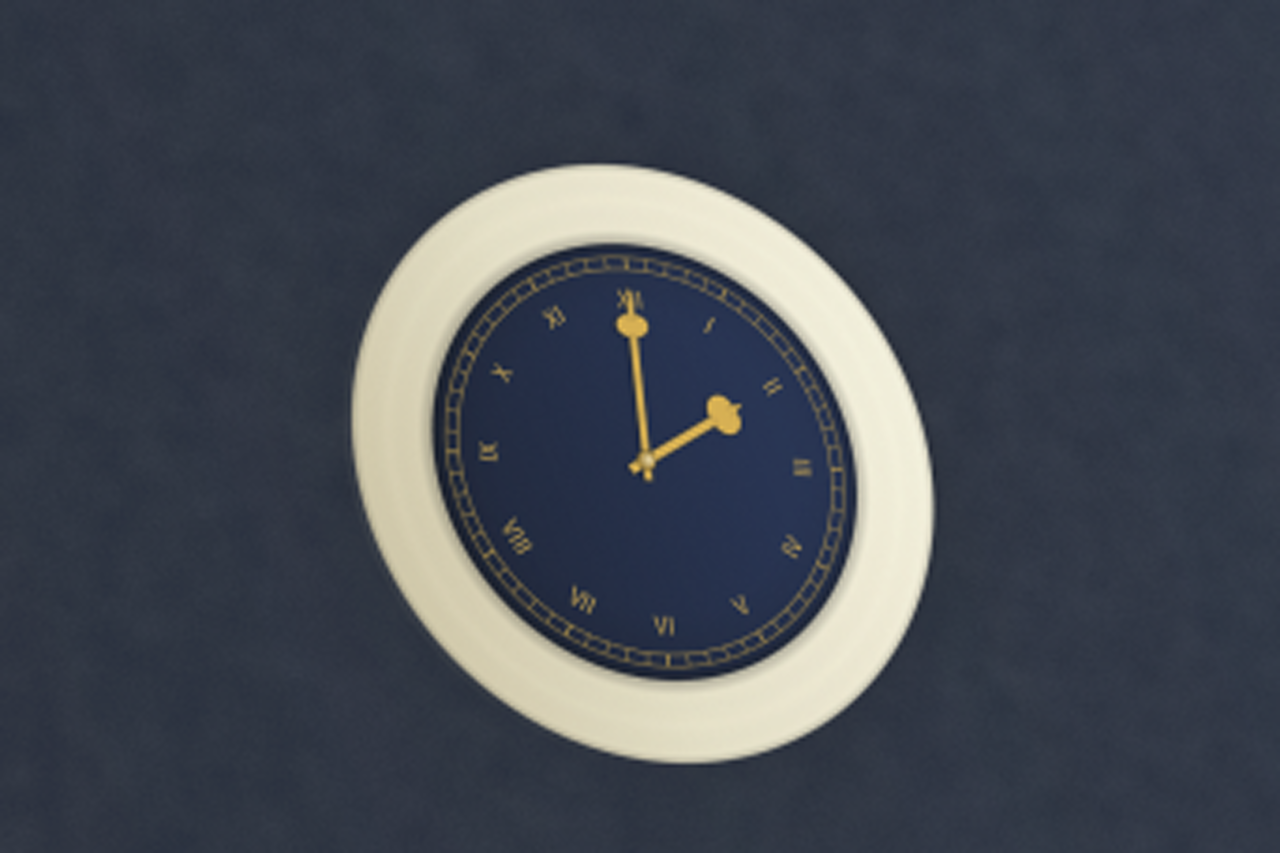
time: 2:00
